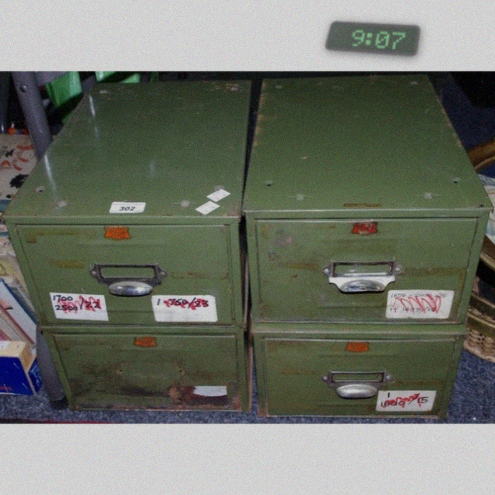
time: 9:07
